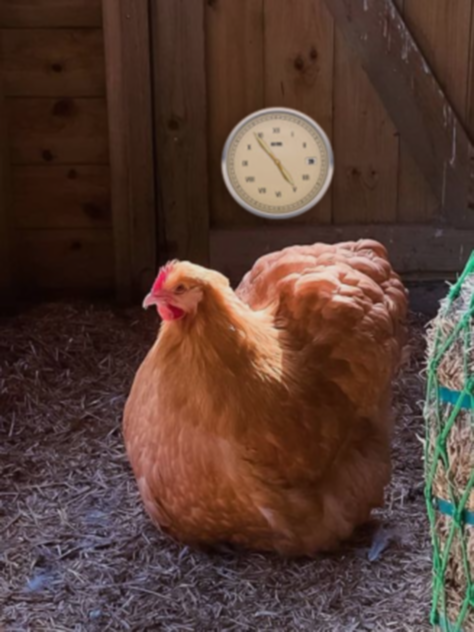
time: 4:54
